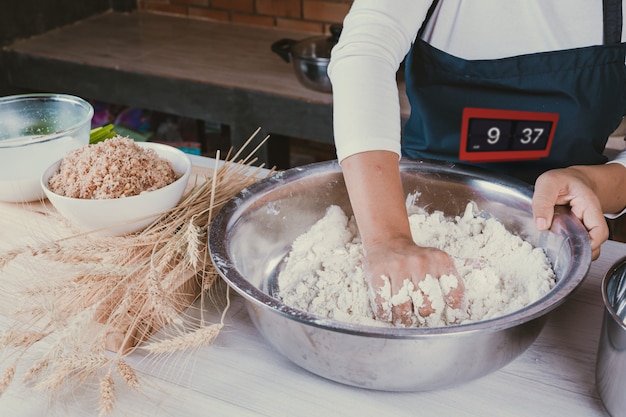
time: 9:37
